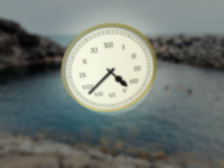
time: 4:38
